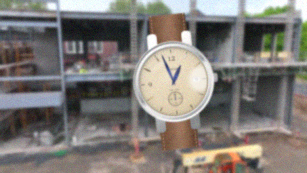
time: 12:57
